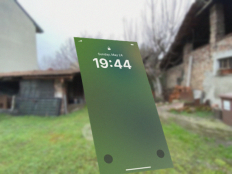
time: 19:44
